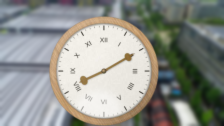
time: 8:10
